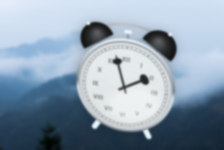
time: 1:57
